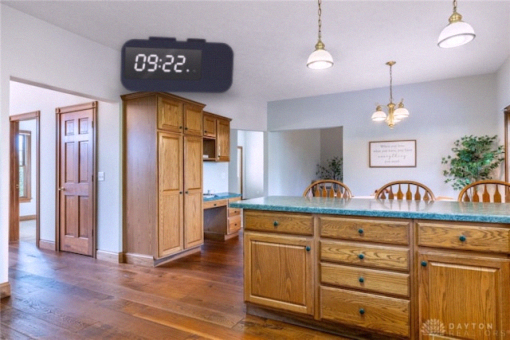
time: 9:22
